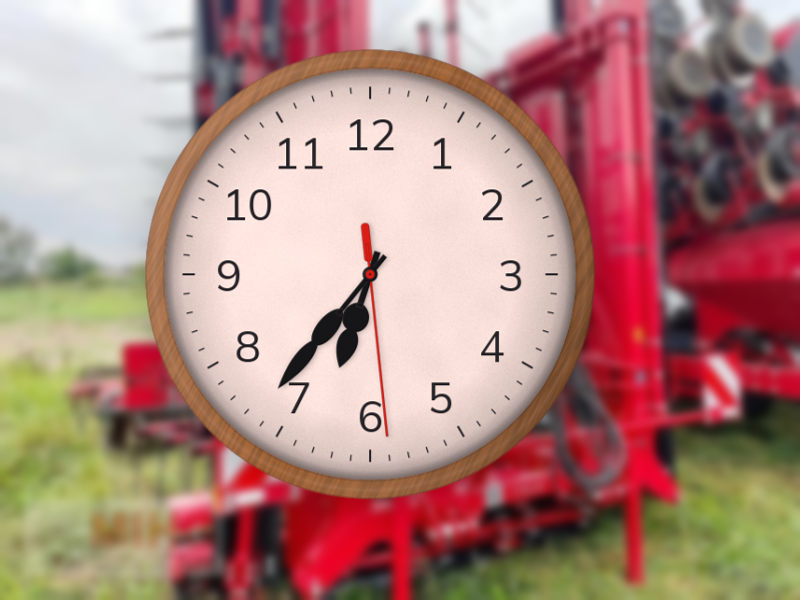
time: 6:36:29
